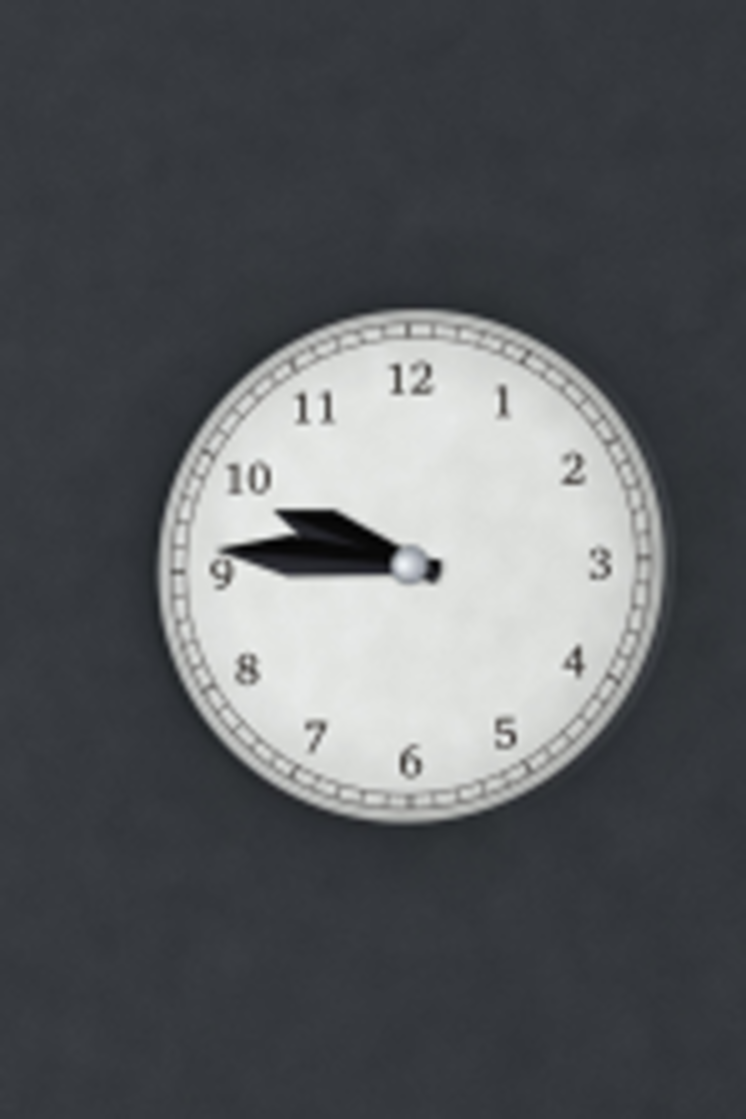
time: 9:46
